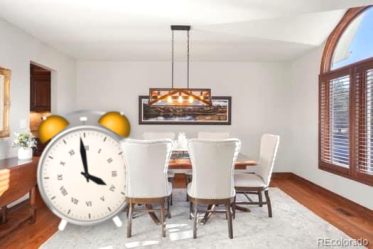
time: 3:59
